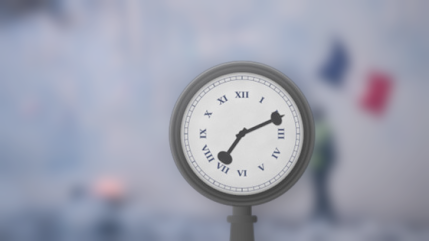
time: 7:11
